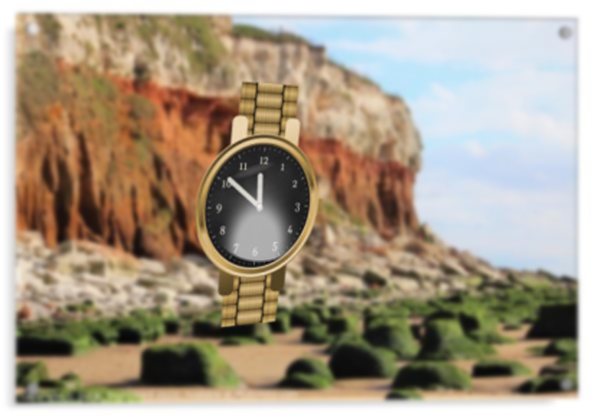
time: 11:51
